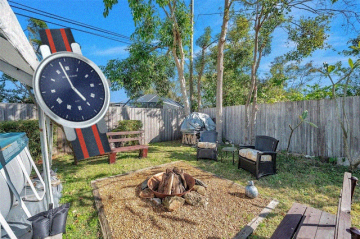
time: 4:58
